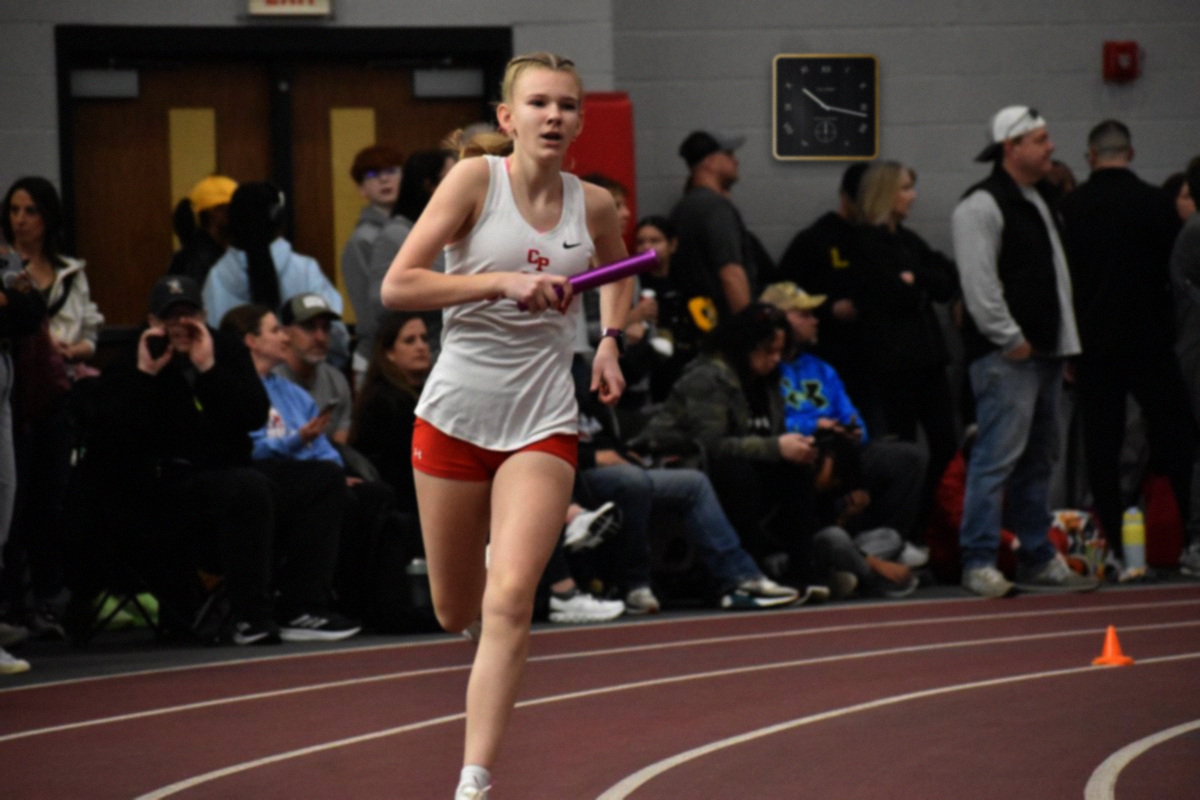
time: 10:17
